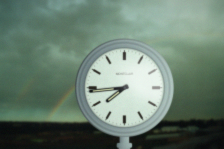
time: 7:44
